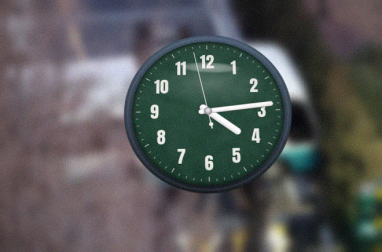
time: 4:13:58
